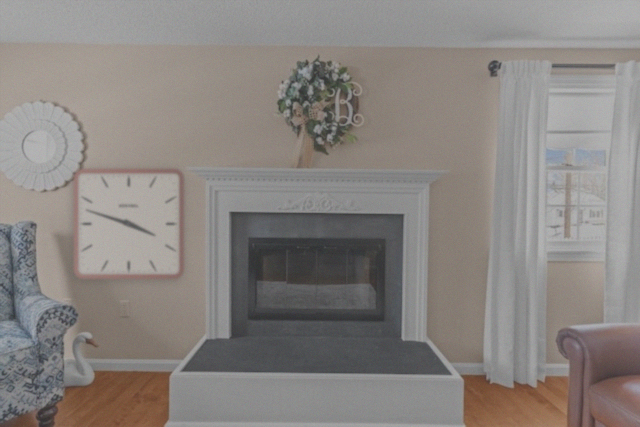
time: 3:48
